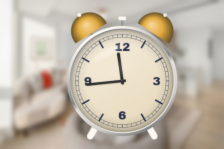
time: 11:44
